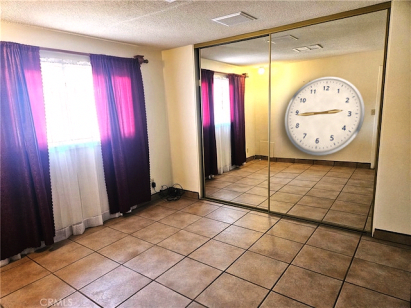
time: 2:44
